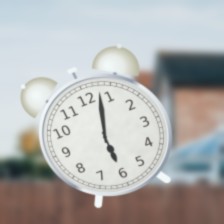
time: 6:03
